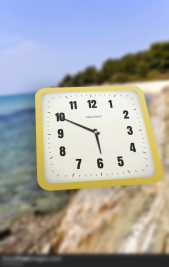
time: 5:50
